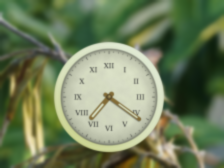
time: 7:21
